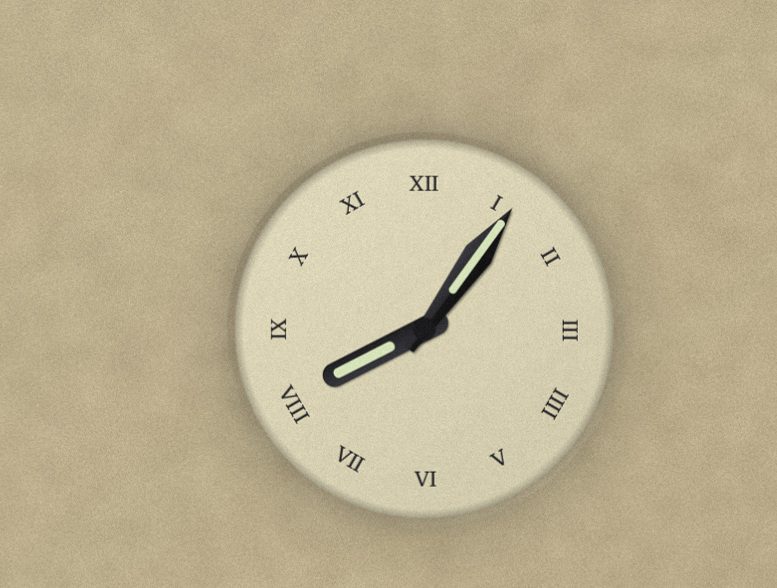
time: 8:06
